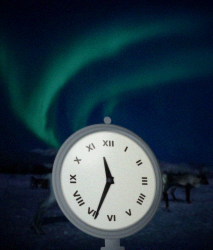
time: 11:34
